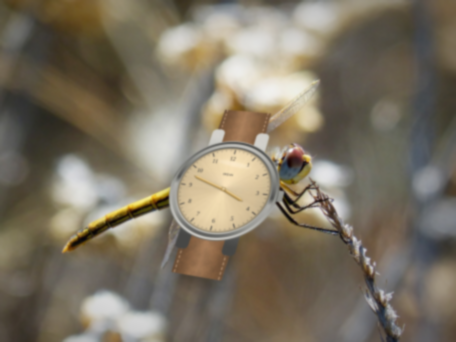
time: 3:48
